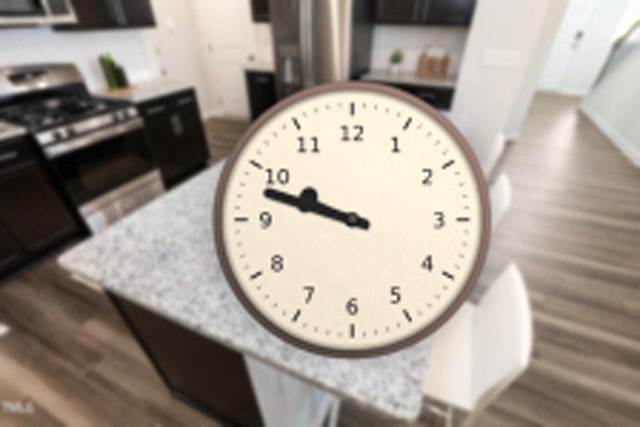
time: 9:48
